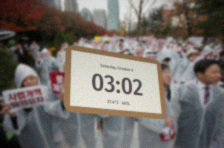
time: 3:02
